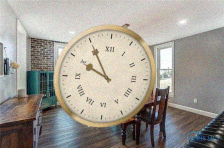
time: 9:55
